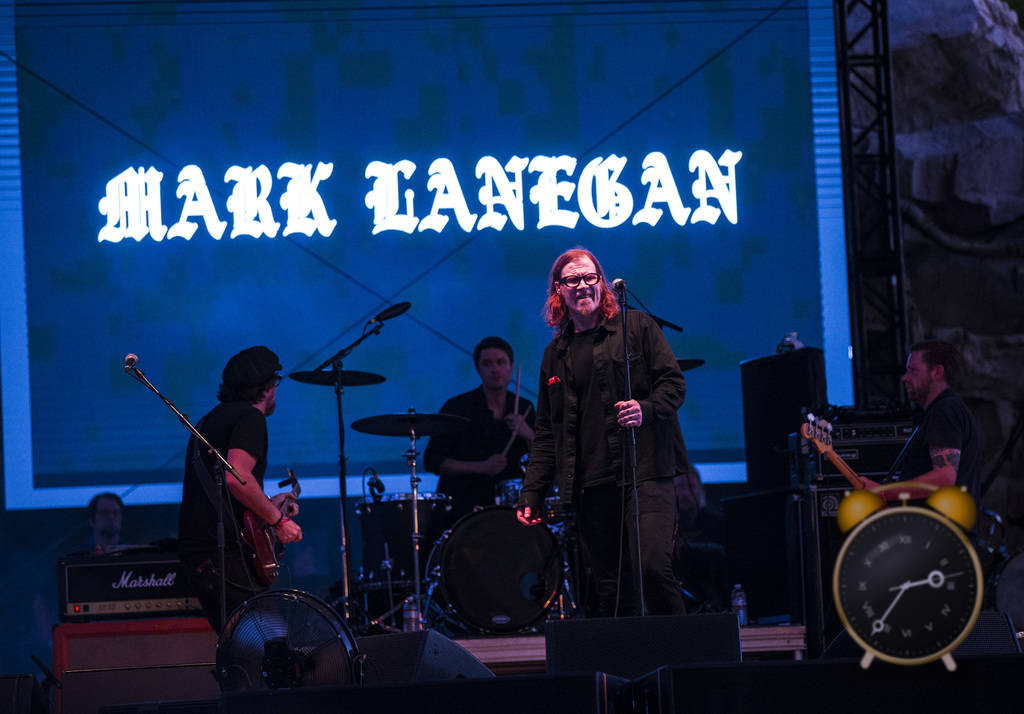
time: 2:36:13
